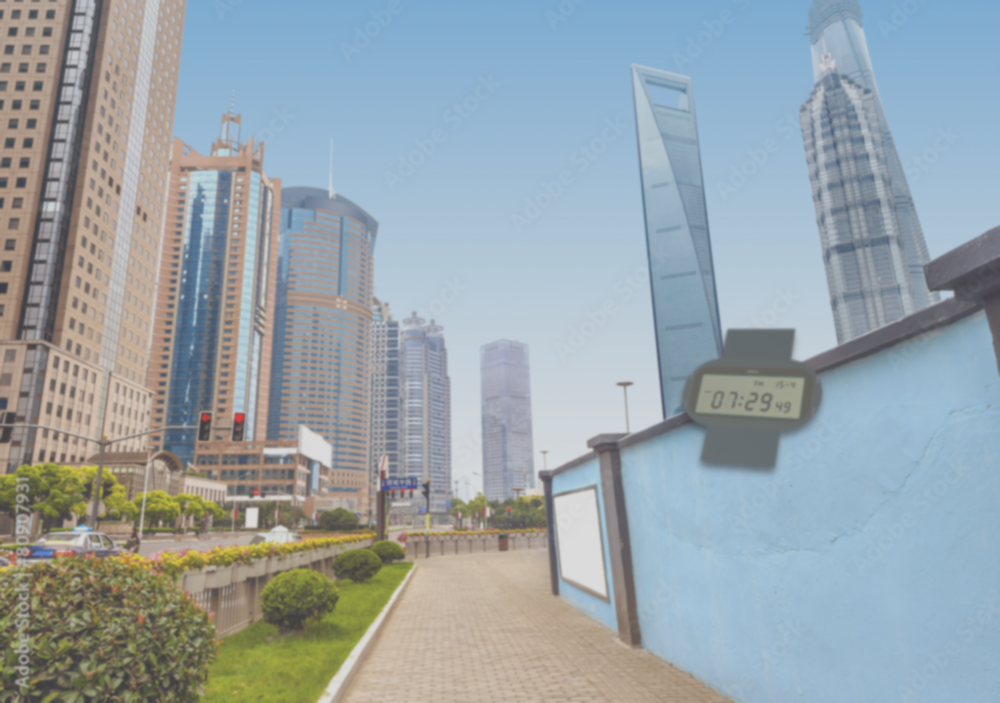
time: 7:29
